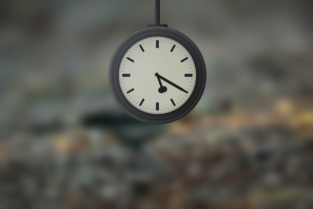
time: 5:20
